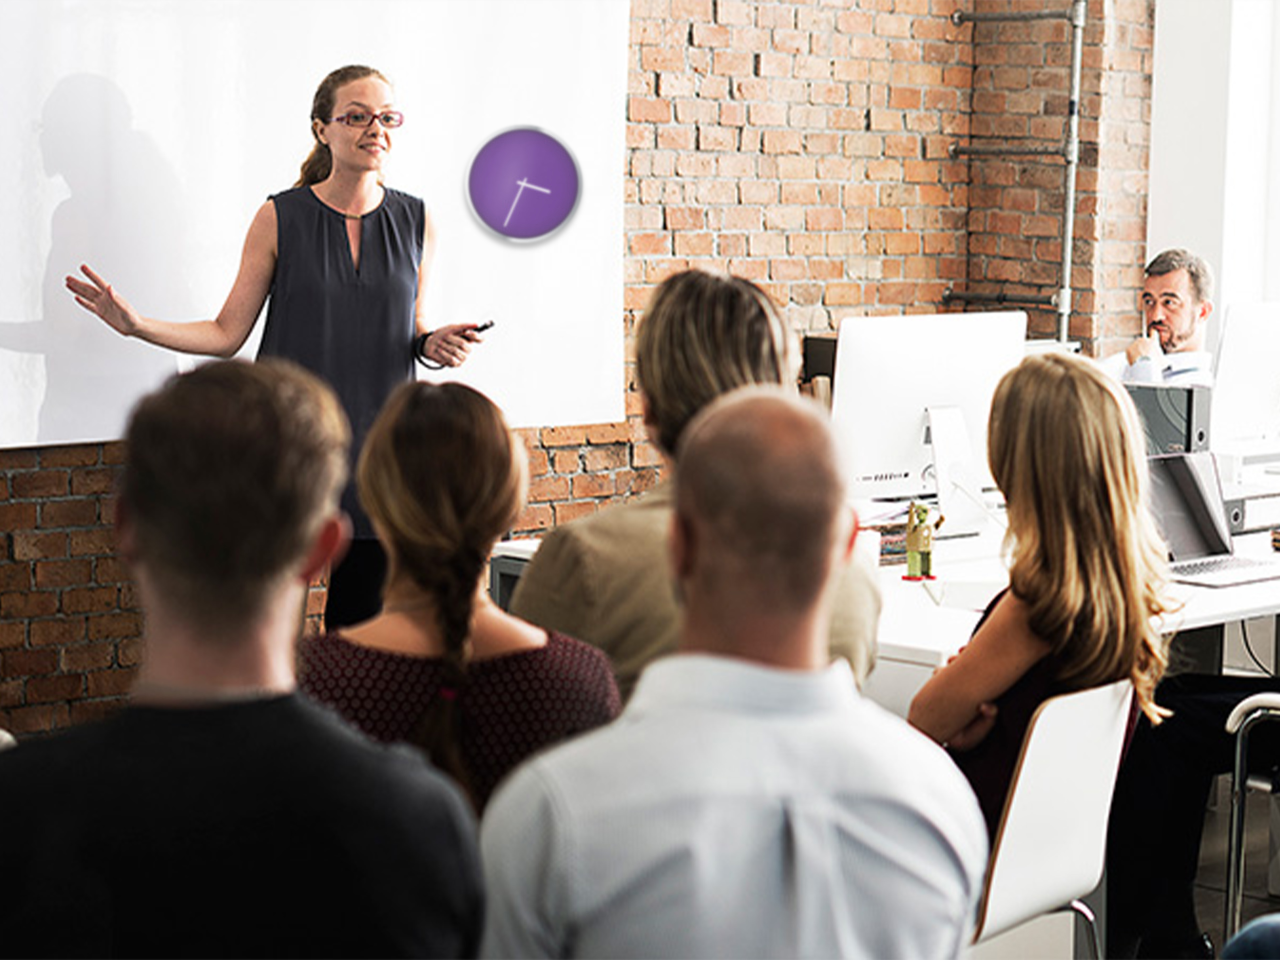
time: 3:34
